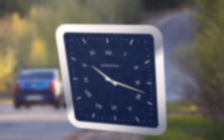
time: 10:18
